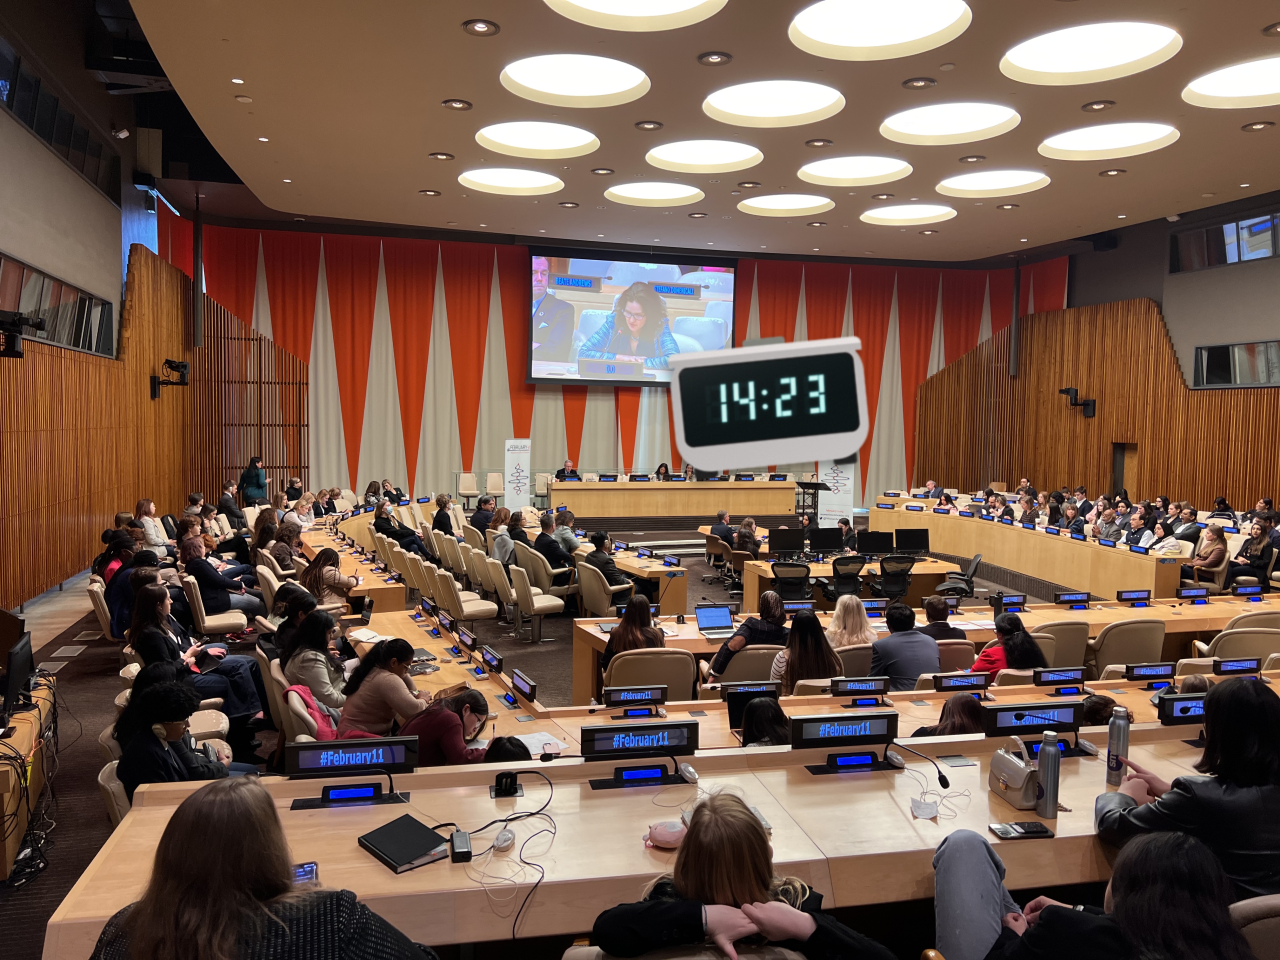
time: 14:23
